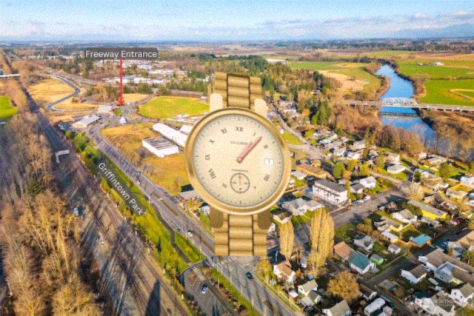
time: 1:07
